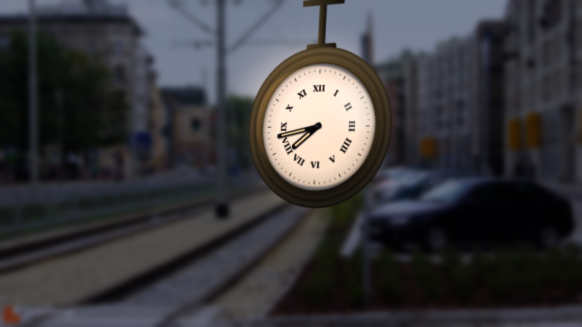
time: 7:43
